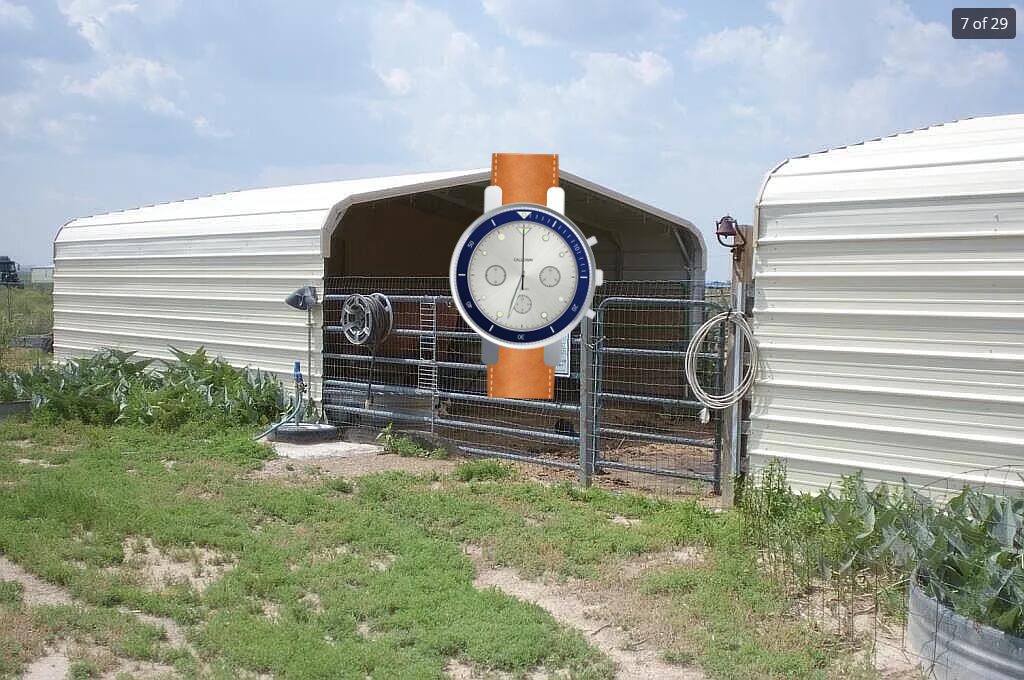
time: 6:33
